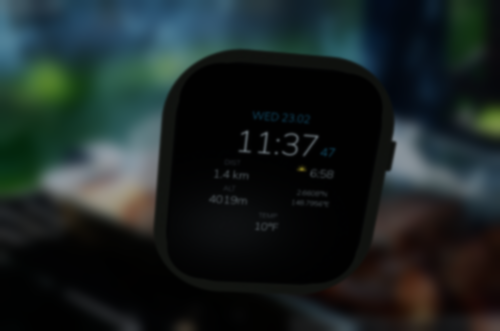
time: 11:37:47
